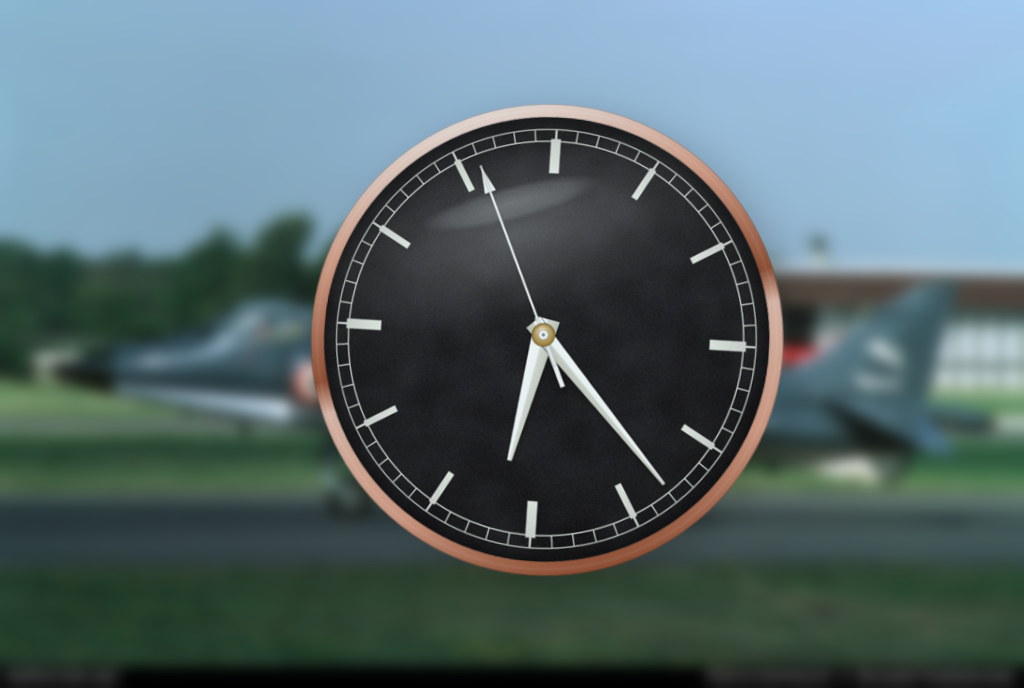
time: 6:22:56
